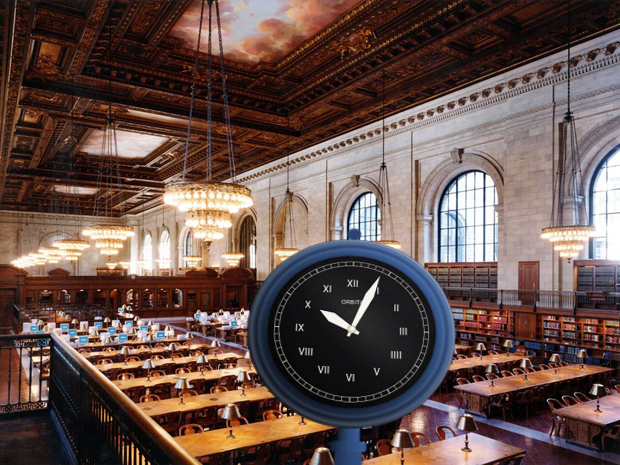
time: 10:04
